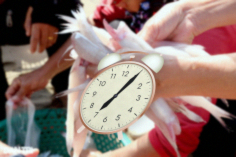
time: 7:05
